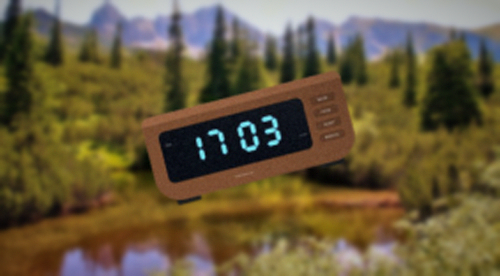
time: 17:03
